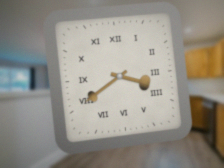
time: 3:40
